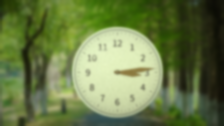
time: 3:14
